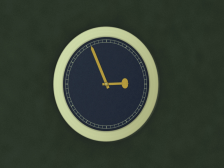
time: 2:56
